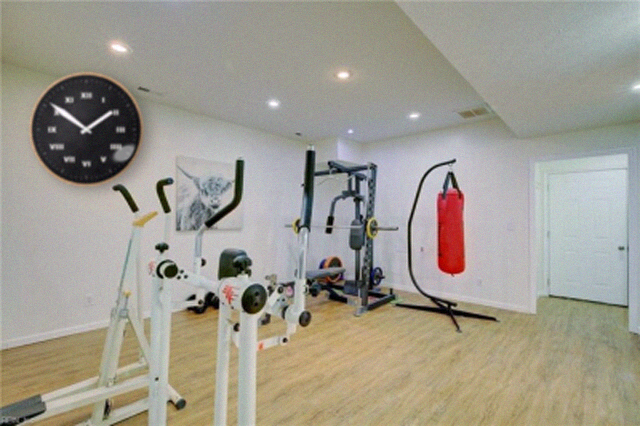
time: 1:51
